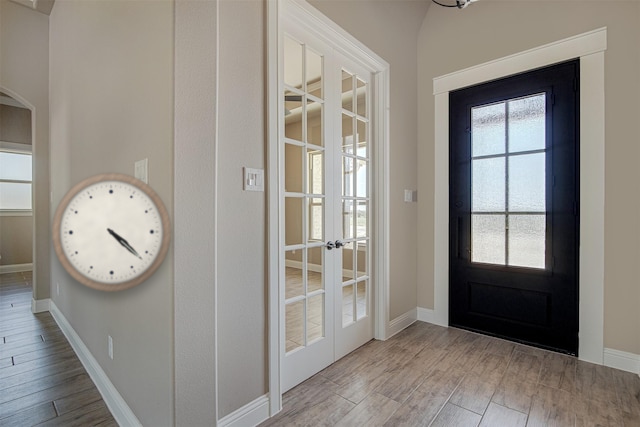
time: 4:22
